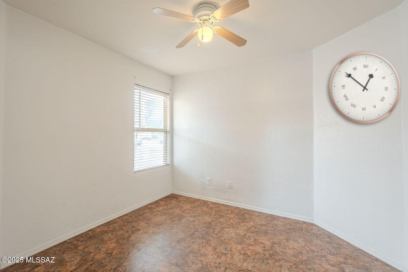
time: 12:51
